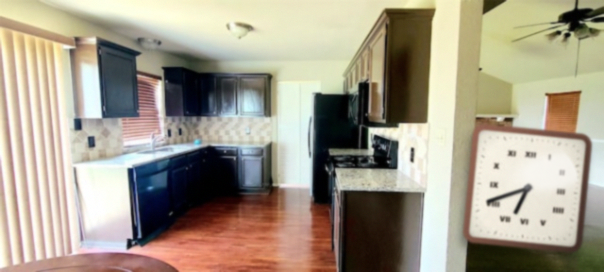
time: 6:41
